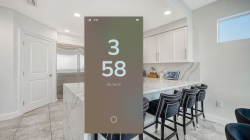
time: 3:58
